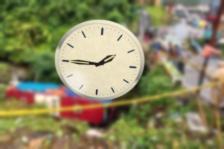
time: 1:45
